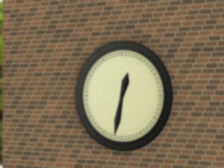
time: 12:32
